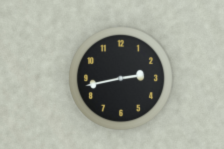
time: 2:43
